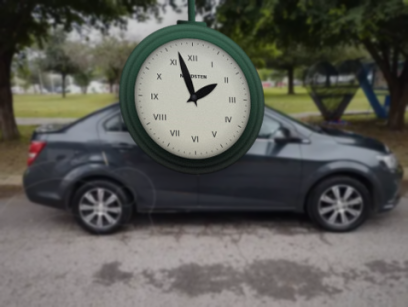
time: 1:57
